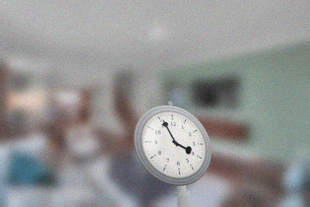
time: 3:56
